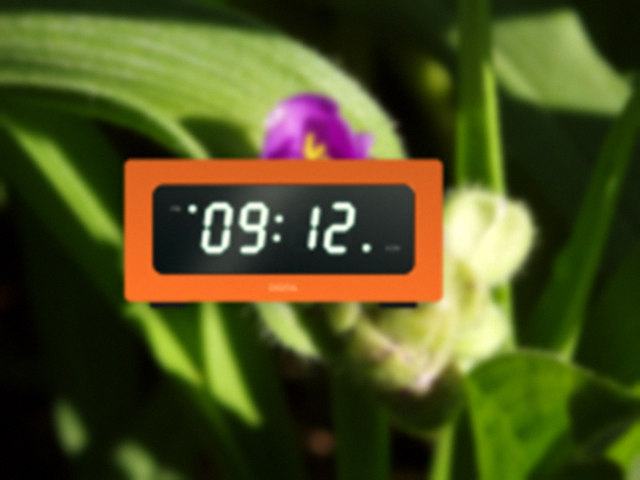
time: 9:12
